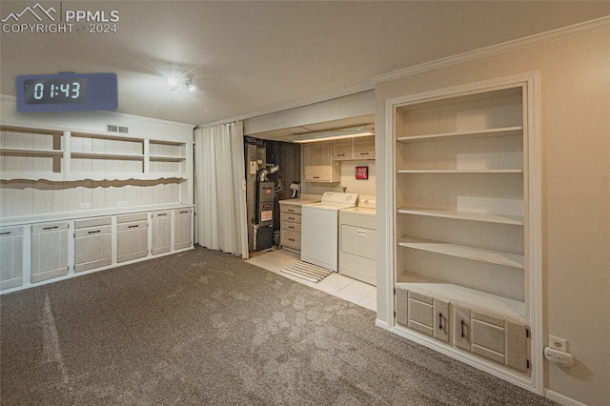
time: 1:43
